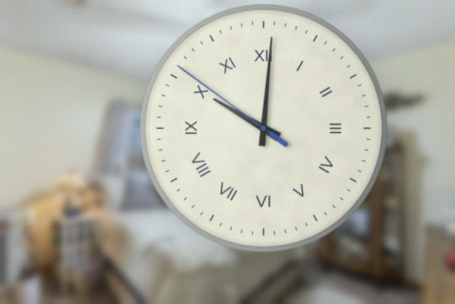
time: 10:00:51
